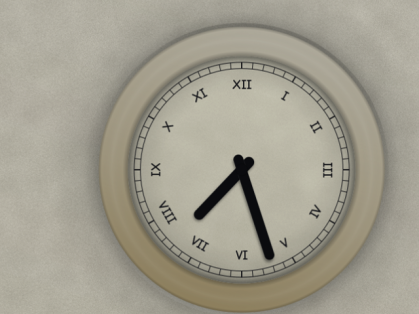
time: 7:27
